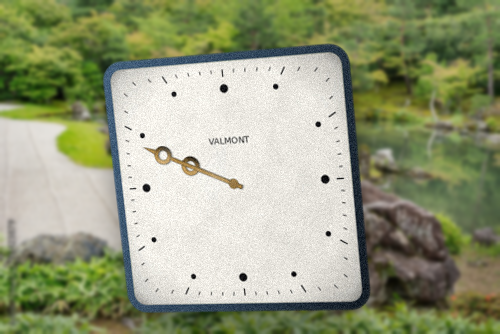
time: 9:49
